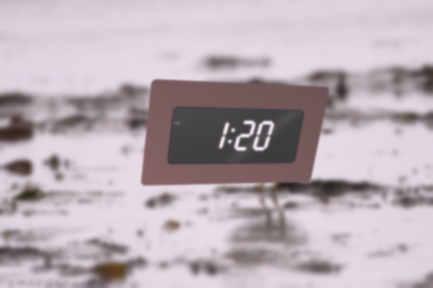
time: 1:20
